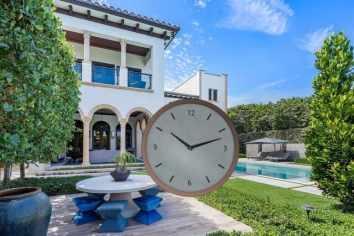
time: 10:12
